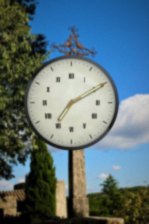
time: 7:10
